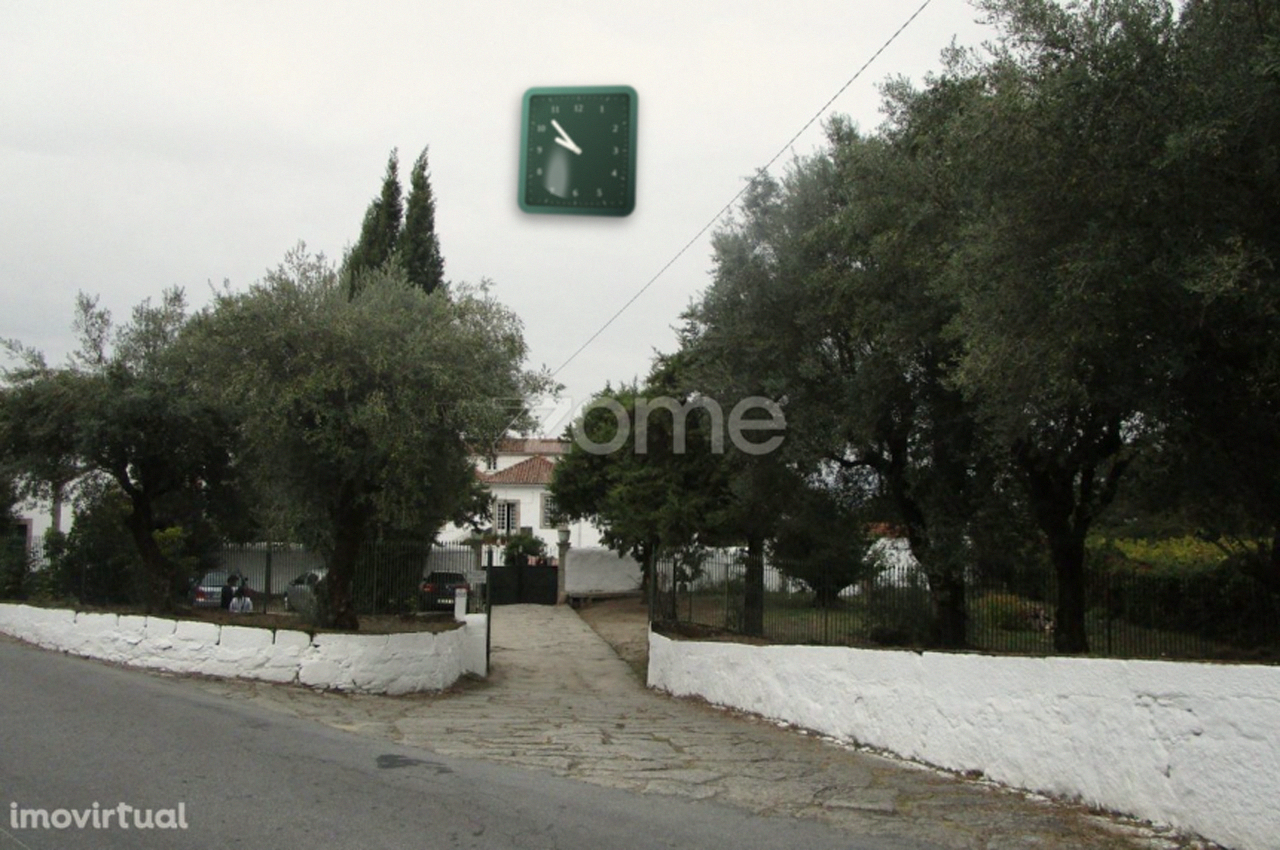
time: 9:53
